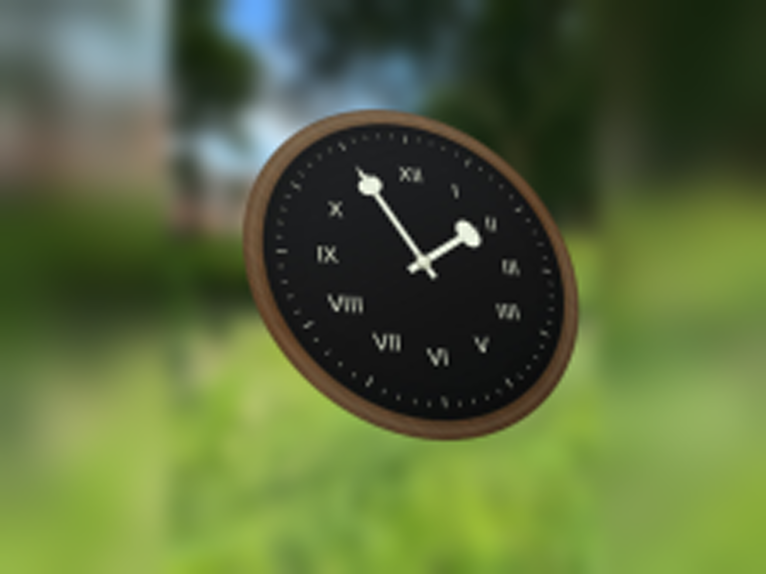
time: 1:55
